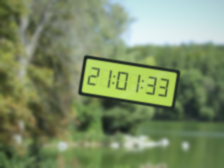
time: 21:01:33
